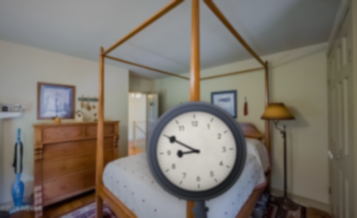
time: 8:50
